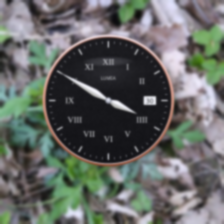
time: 3:50
